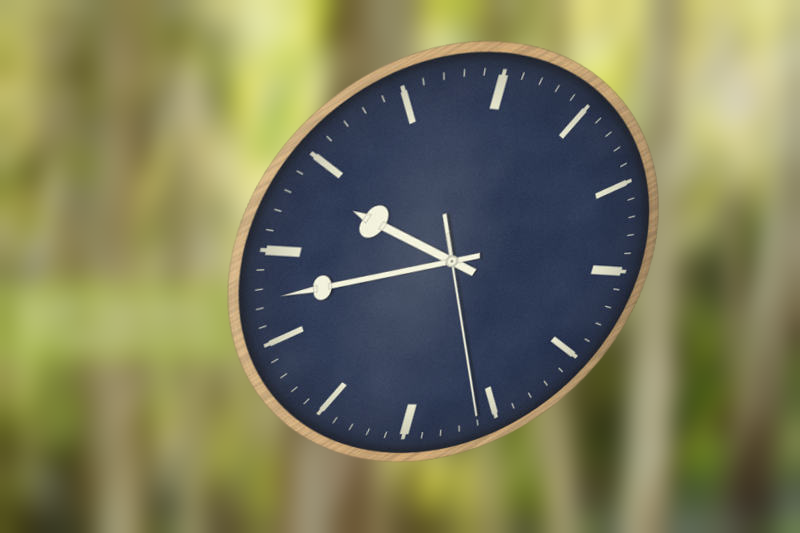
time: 9:42:26
